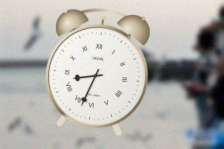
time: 8:33
